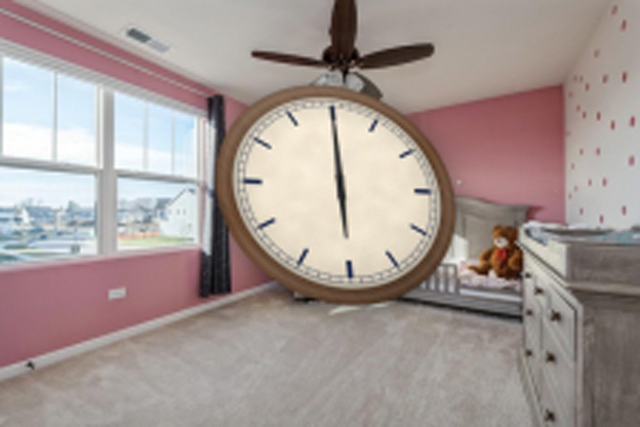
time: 6:00
